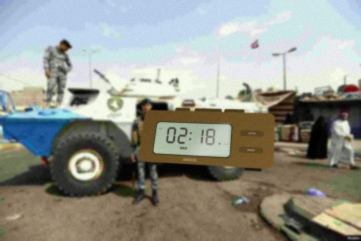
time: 2:18
